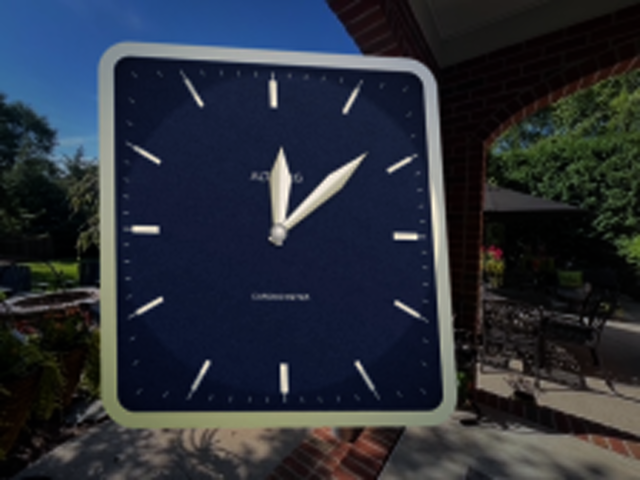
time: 12:08
